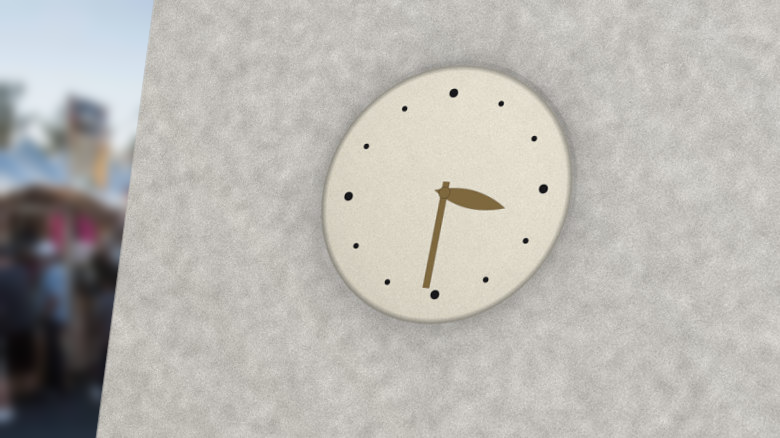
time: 3:31
